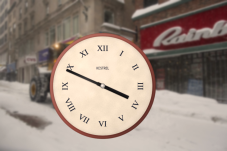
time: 3:49
